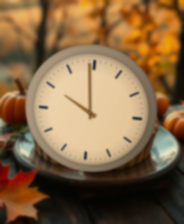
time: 9:59
